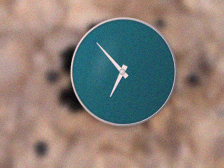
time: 6:53
